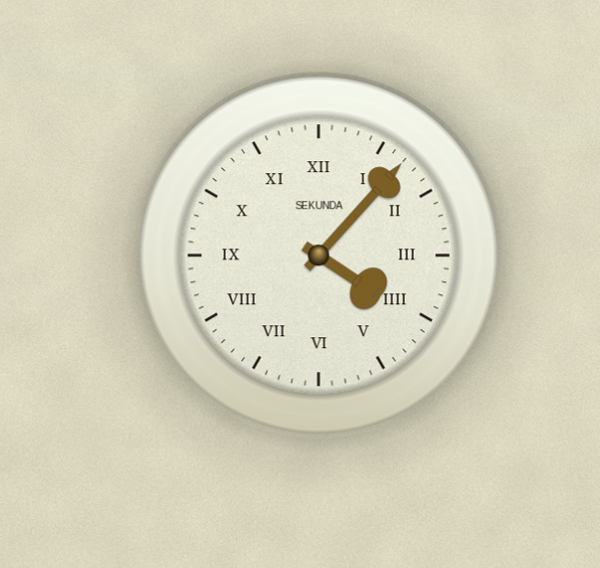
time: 4:07
